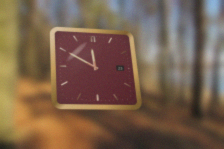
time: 11:50
